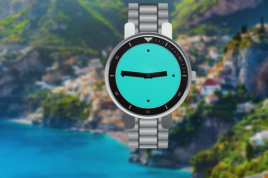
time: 2:46
